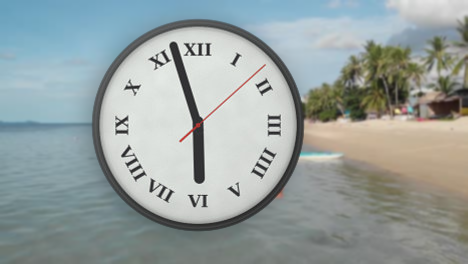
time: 5:57:08
